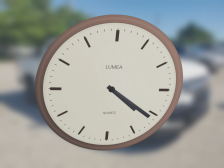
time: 4:21
